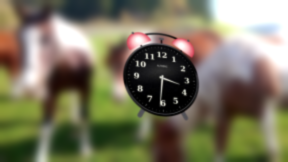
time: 3:31
